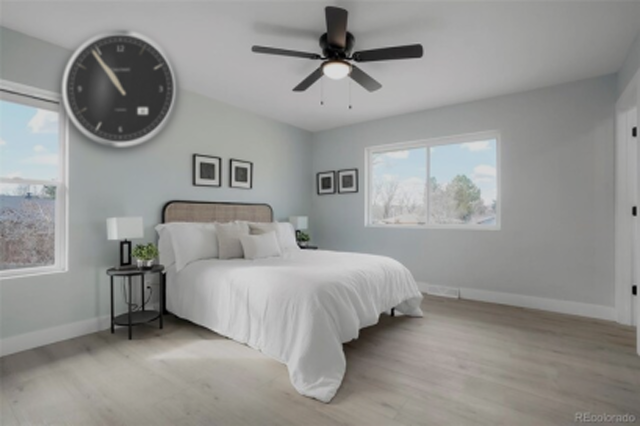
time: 10:54
